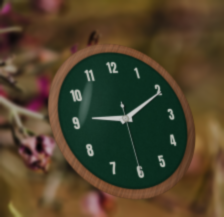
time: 9:10:30
